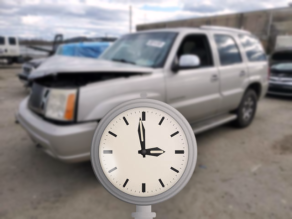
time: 2:59
